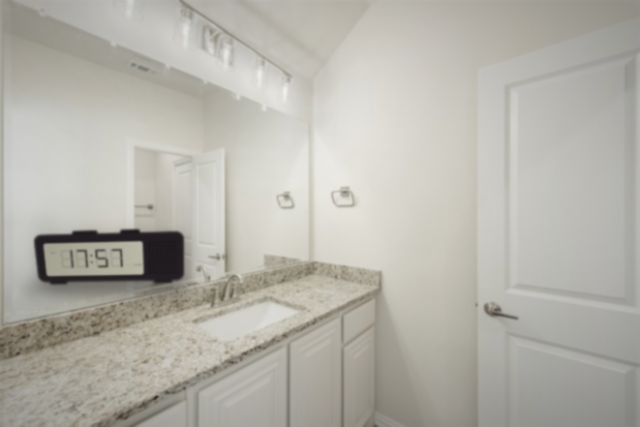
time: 17:57
